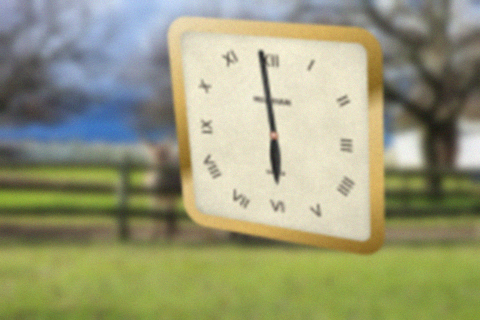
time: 5:59
